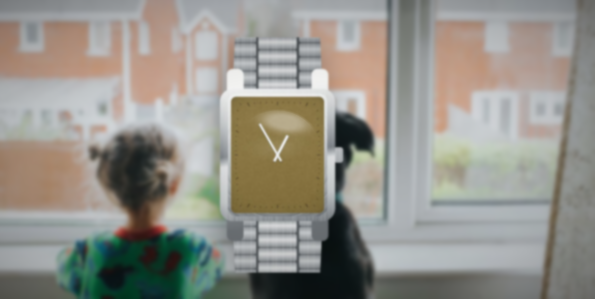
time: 12:55
